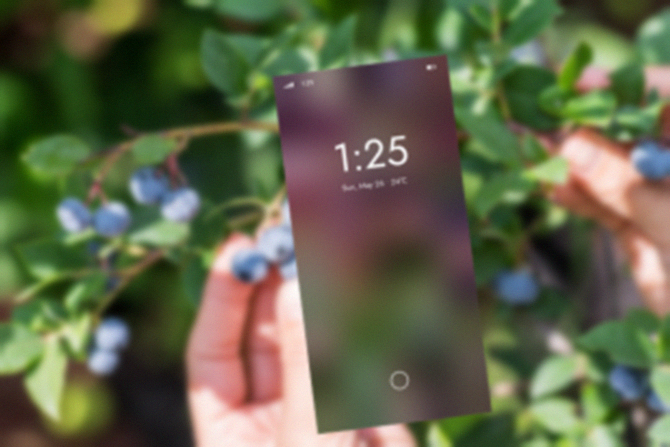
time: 1:25
